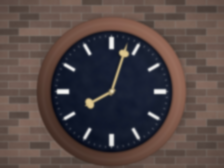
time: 8:03
